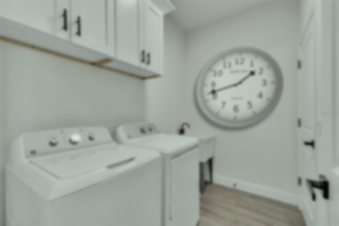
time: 1:42
